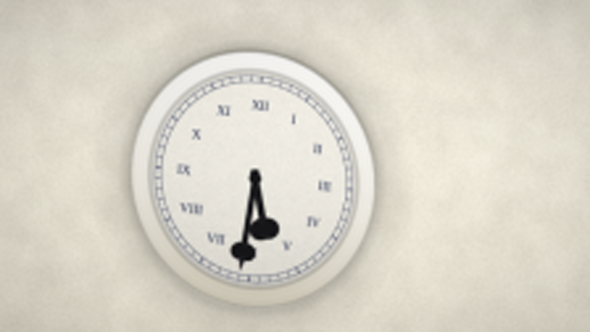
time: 5:31
